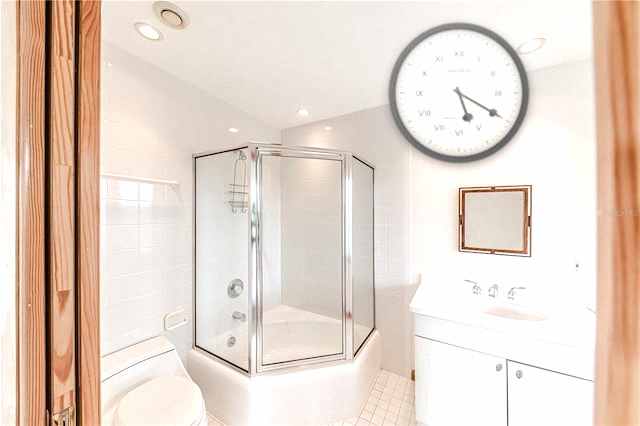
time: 5:20
